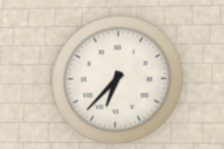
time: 6:37
